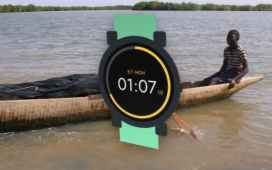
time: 1:07
